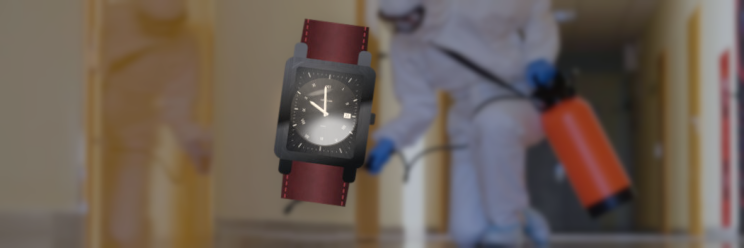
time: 9:59
